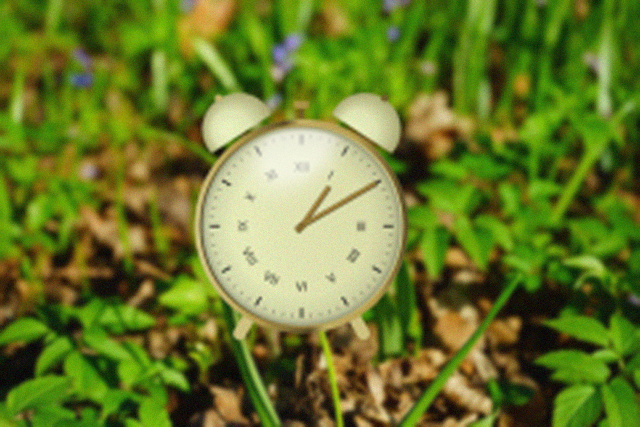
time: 1:10
